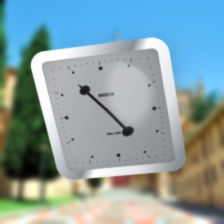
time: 4:54
